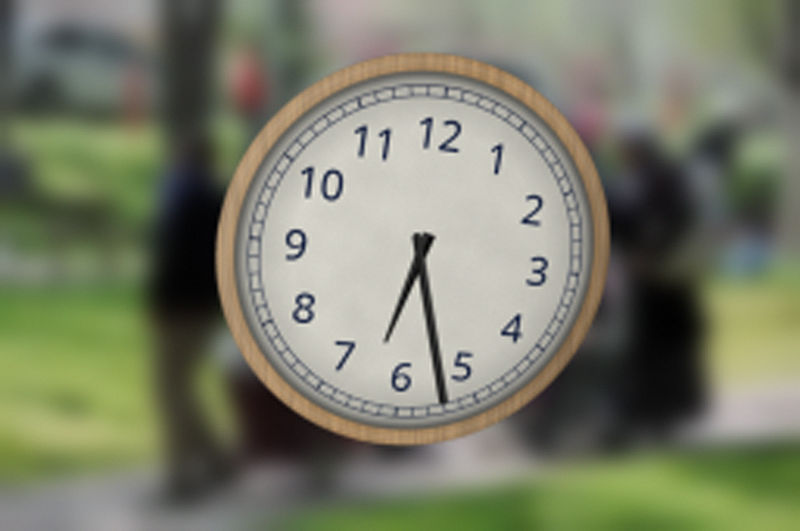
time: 6:27
